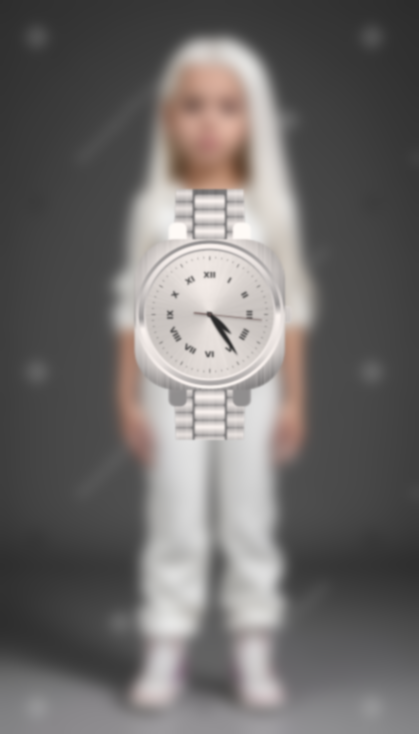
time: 4:24:16
